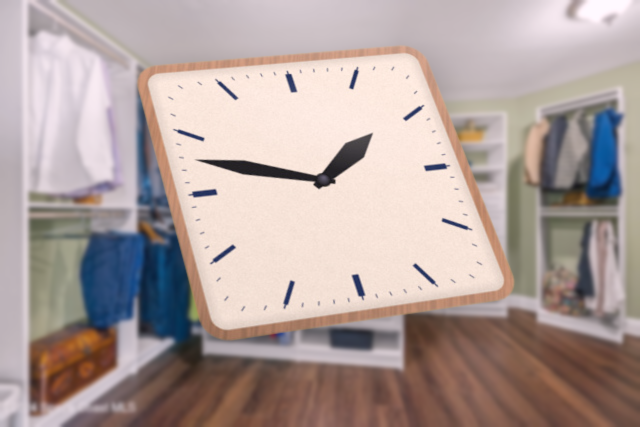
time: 1:48
